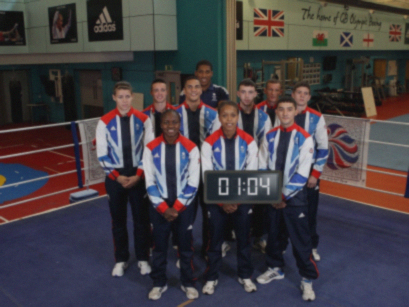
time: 1:04
